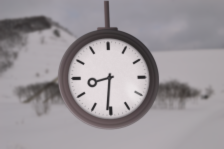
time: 8:31
